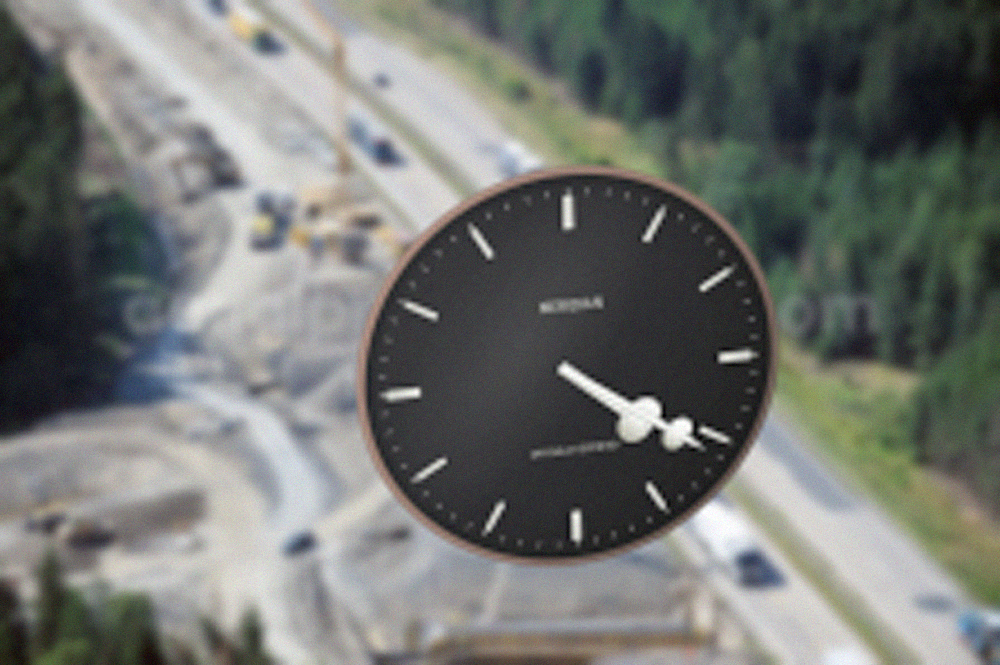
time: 4:21
